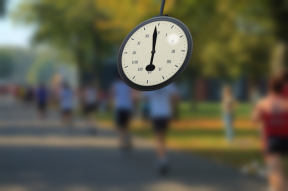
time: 5:59
